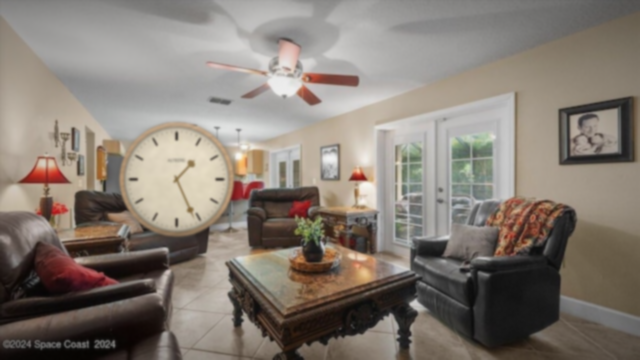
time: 1:26
